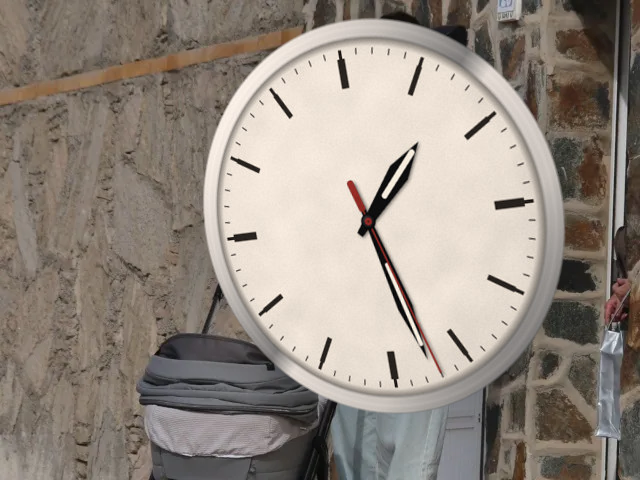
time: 1:27:27
